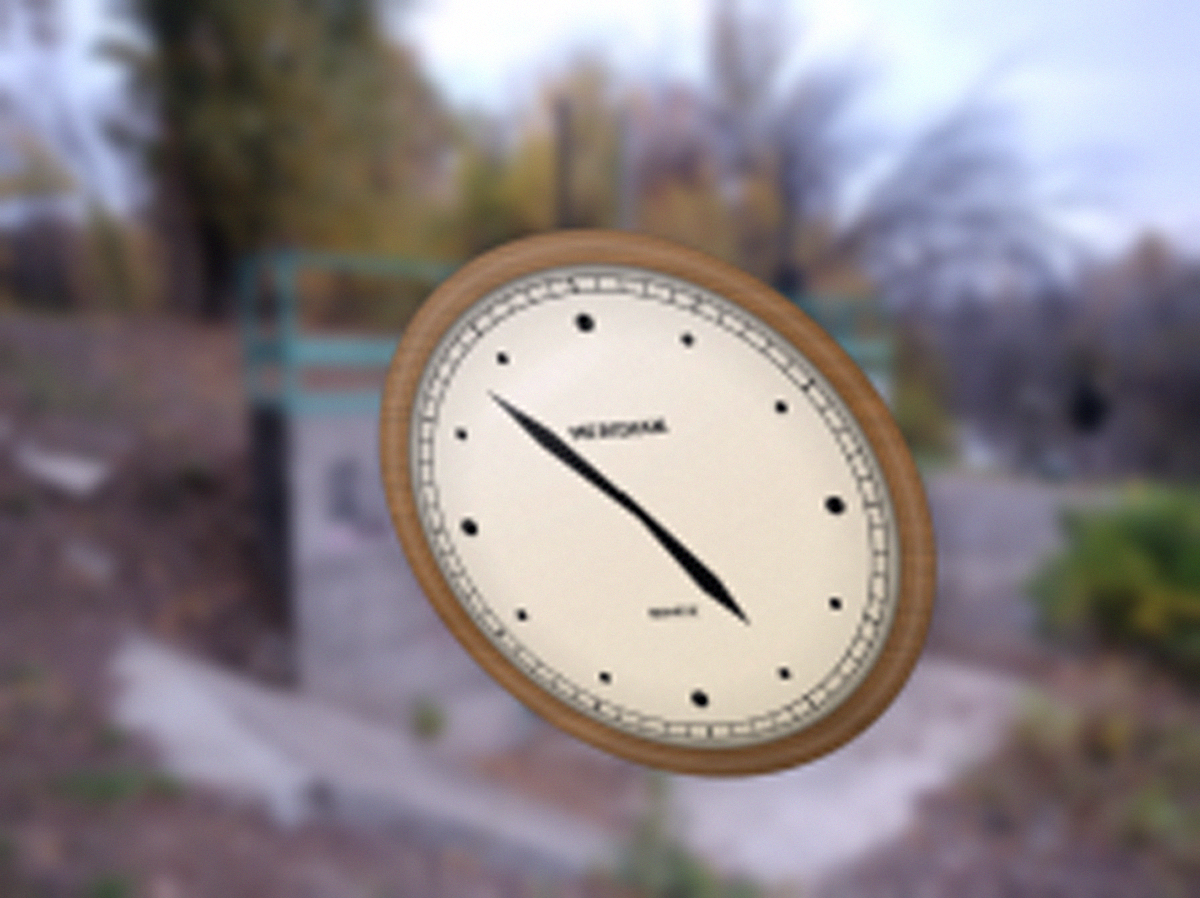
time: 4:53
